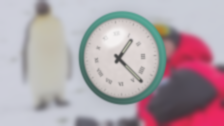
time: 1:23
